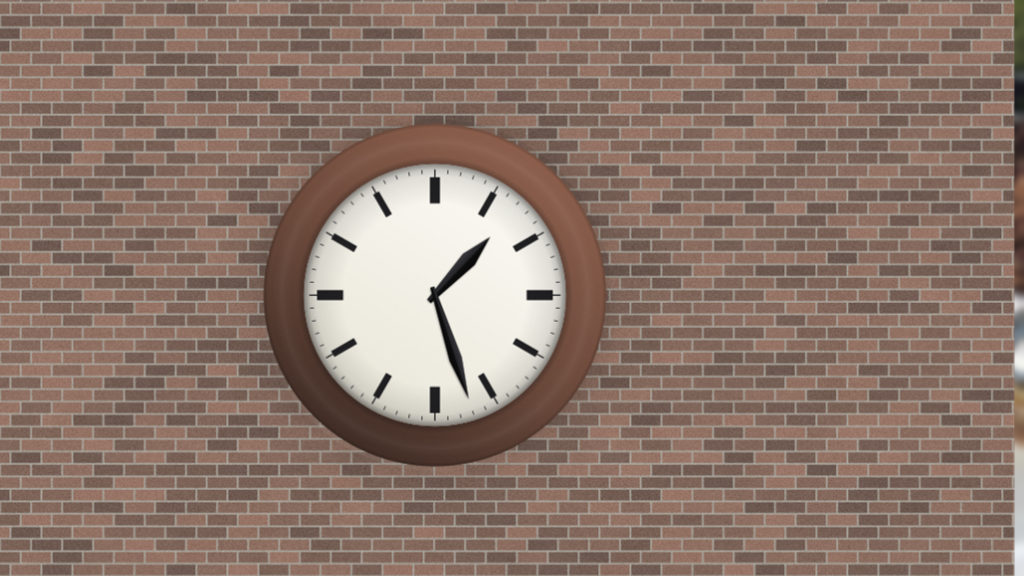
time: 1:27
